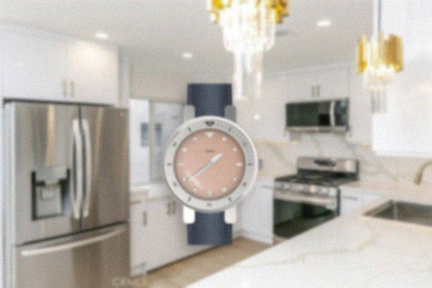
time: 1:39
